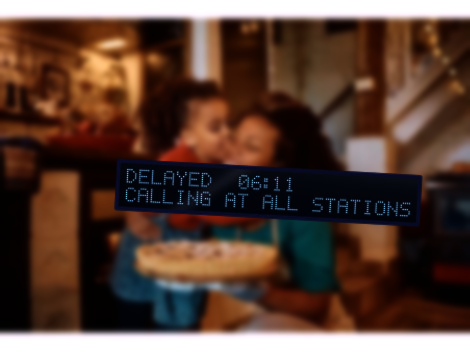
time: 6:11
